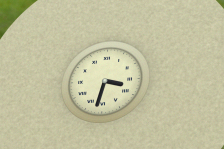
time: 3:32
